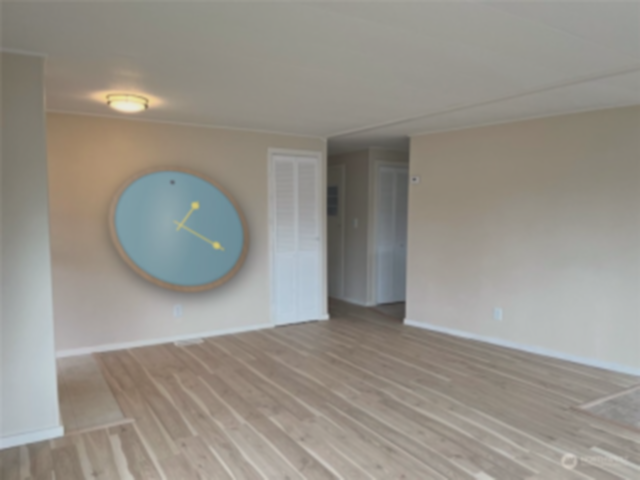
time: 1:21
